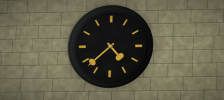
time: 4:38
